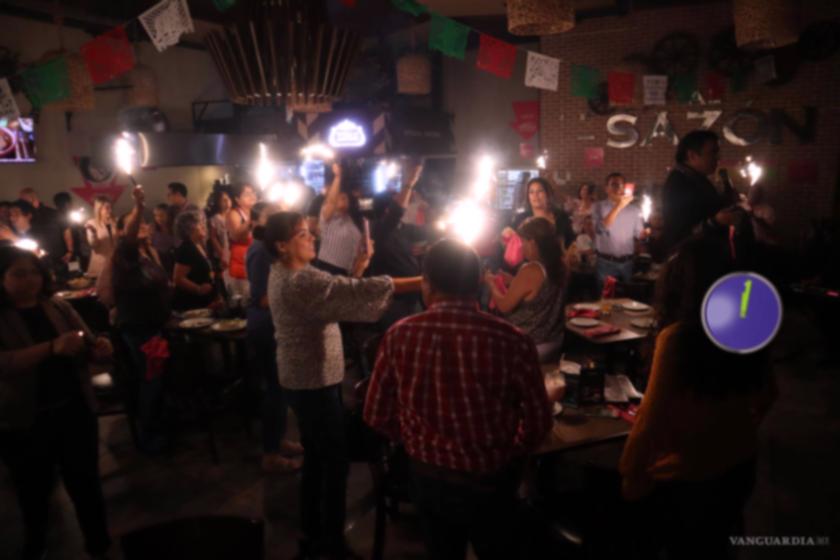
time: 12:01
